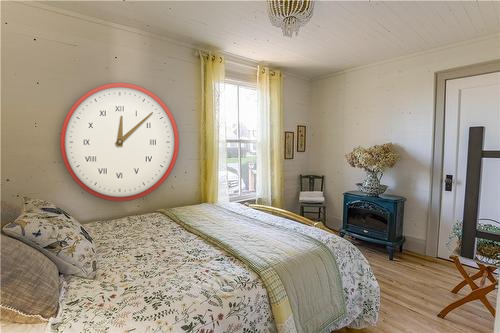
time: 12:08
